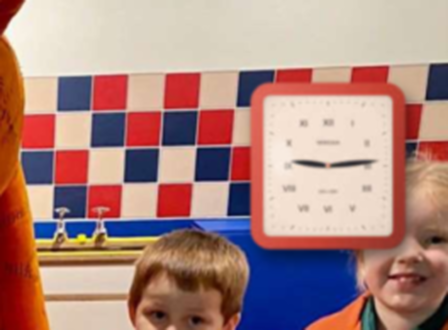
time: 9:14
